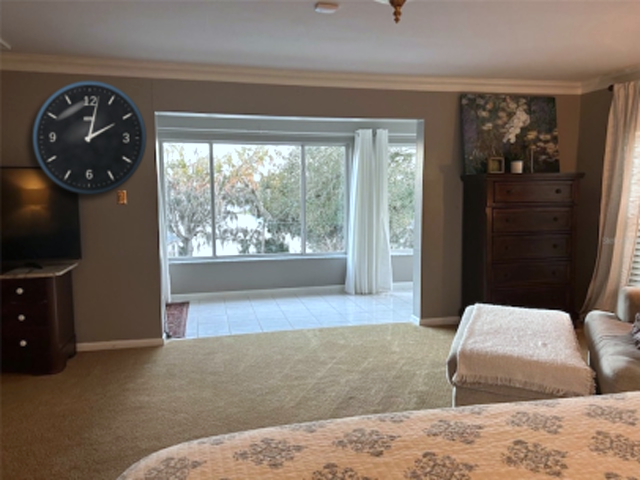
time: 2:02
